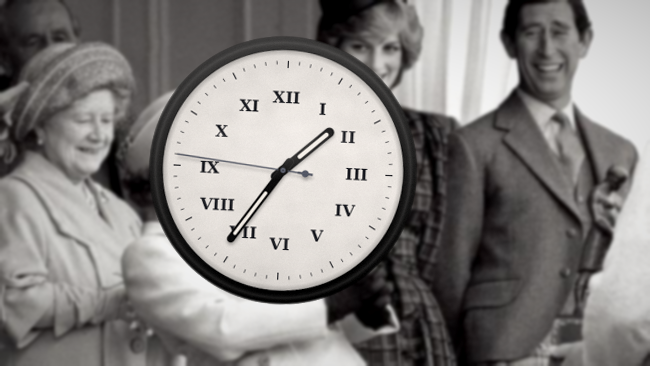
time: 1:35:46
